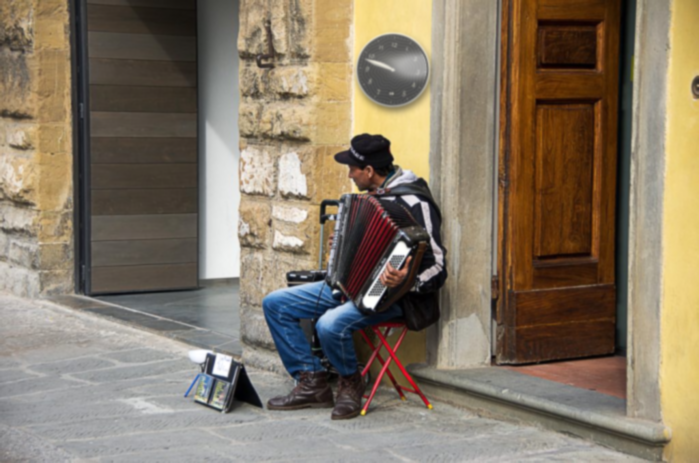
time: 9:48
